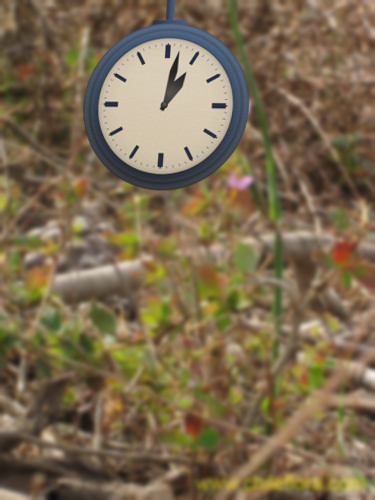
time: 1:02
